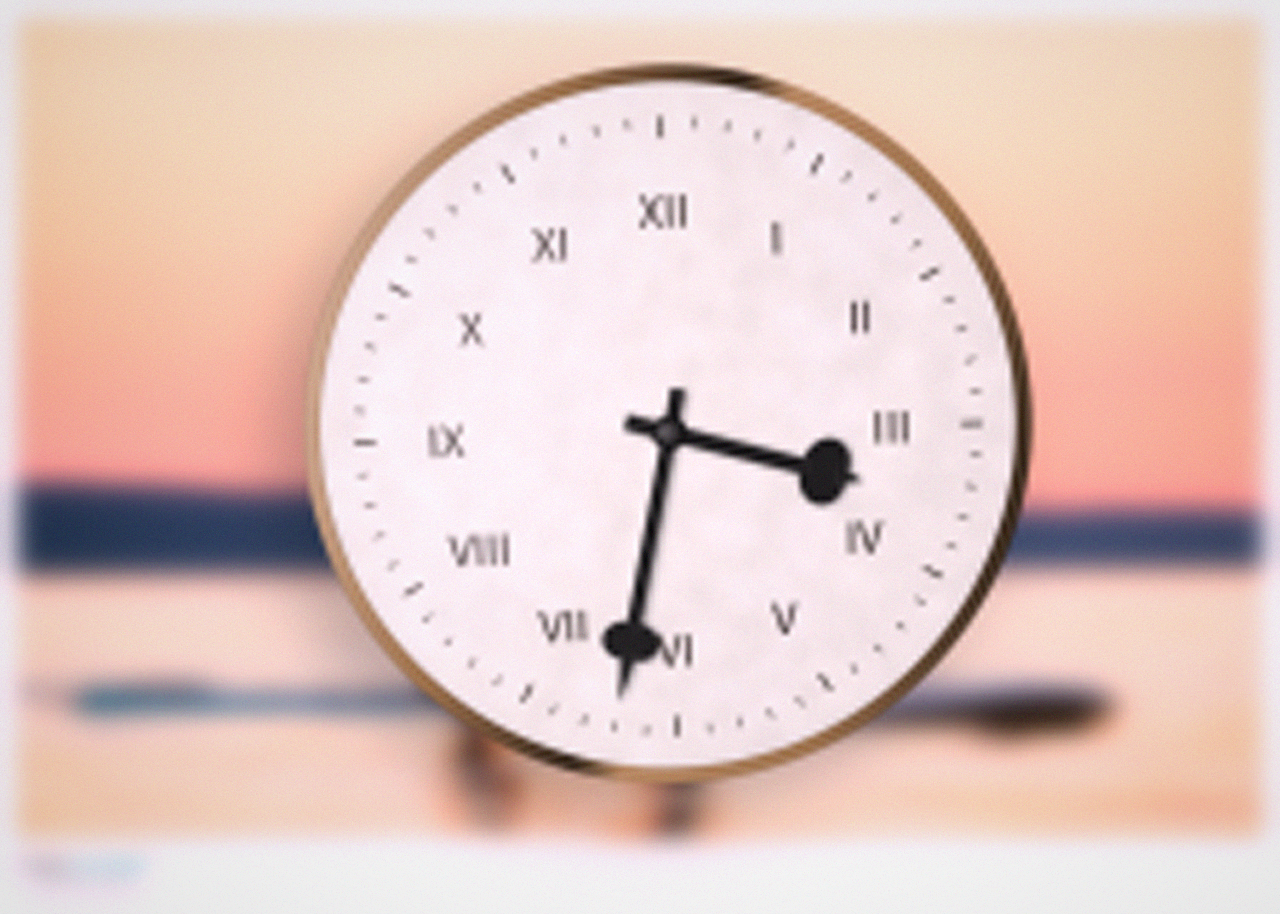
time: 3:32
